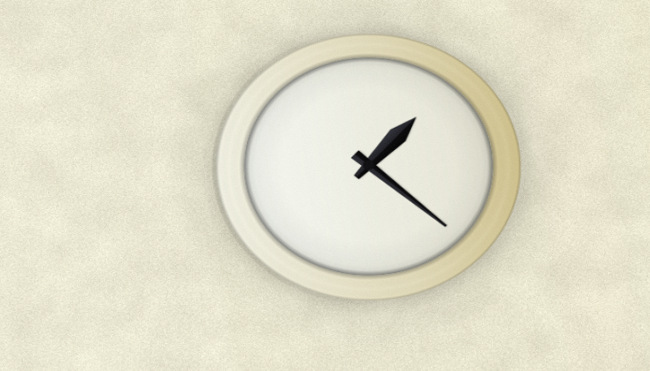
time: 1:22
